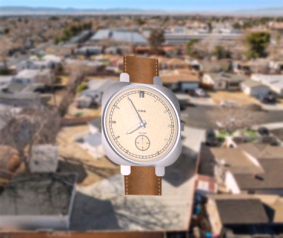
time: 7:55
